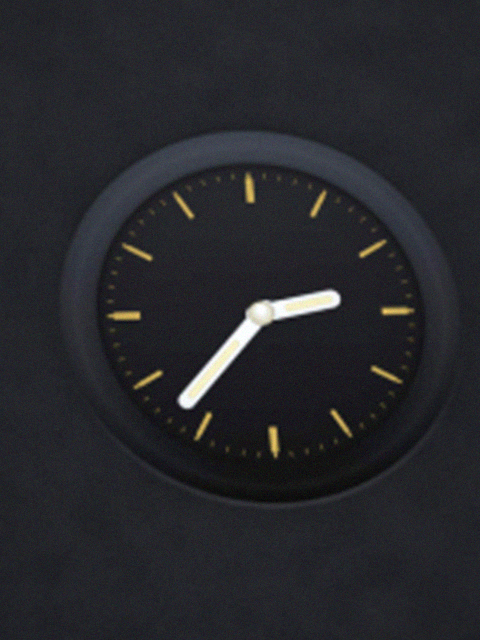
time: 2:37
